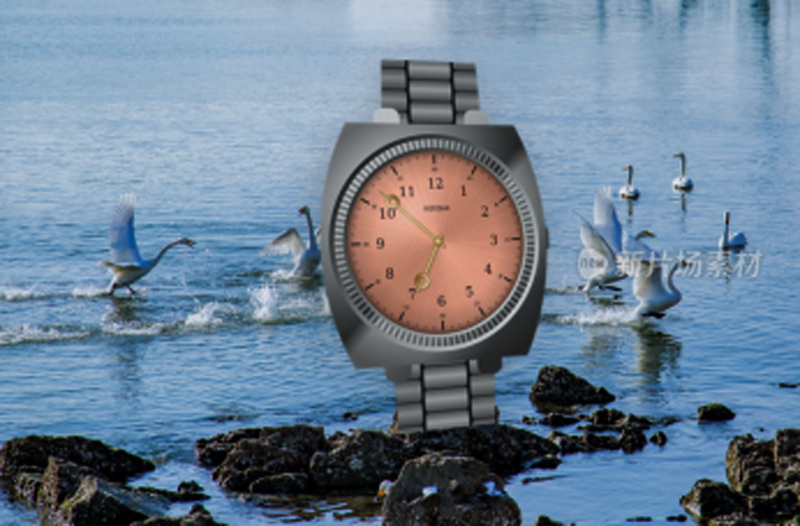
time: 6:52
